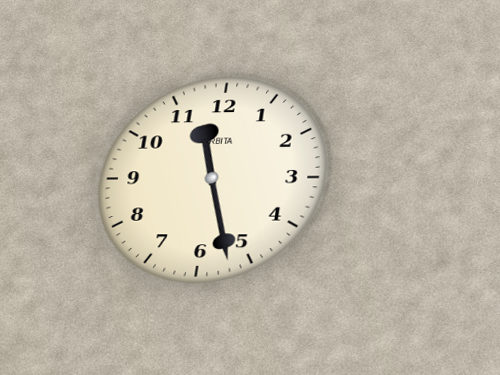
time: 11:27
